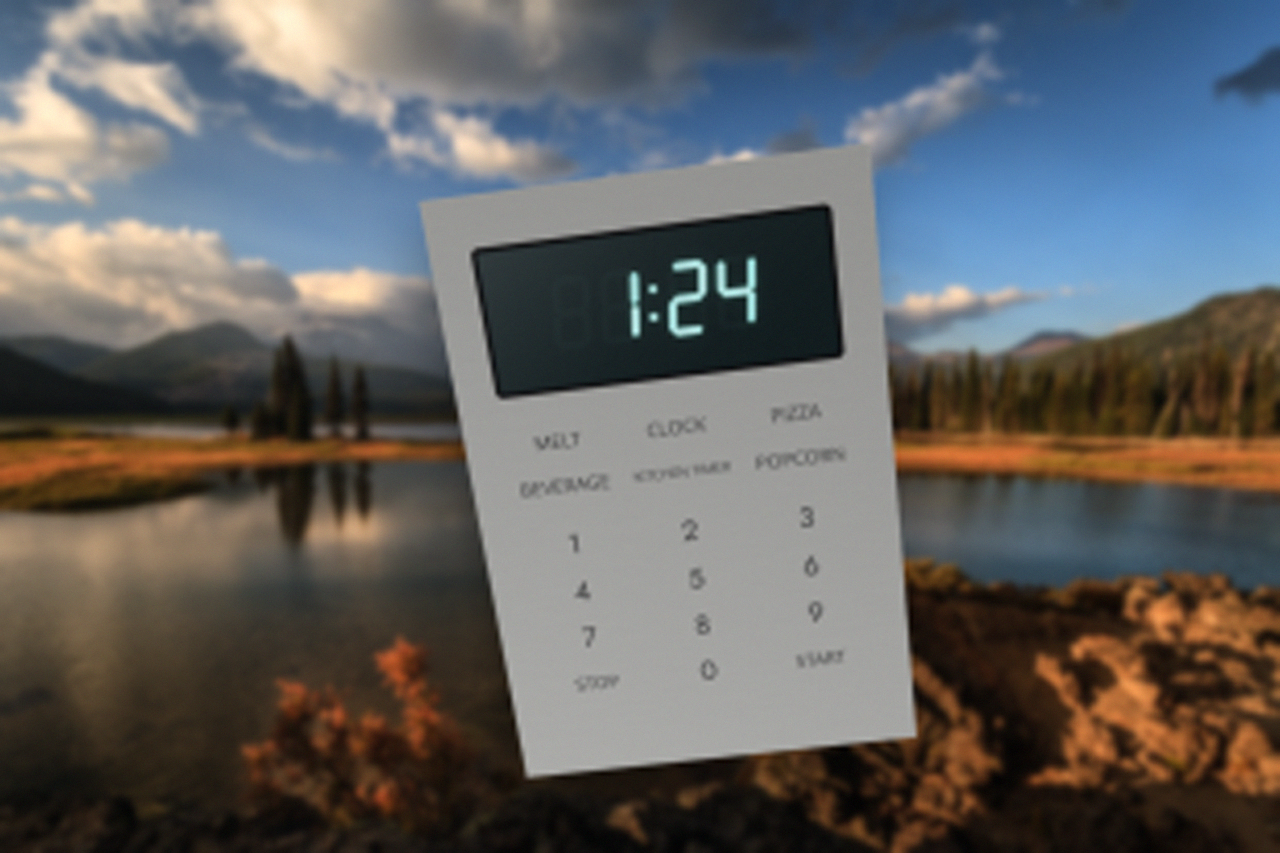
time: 1:24
